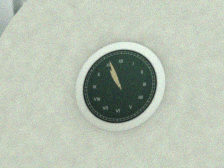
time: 10:56
